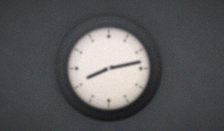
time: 8:13
